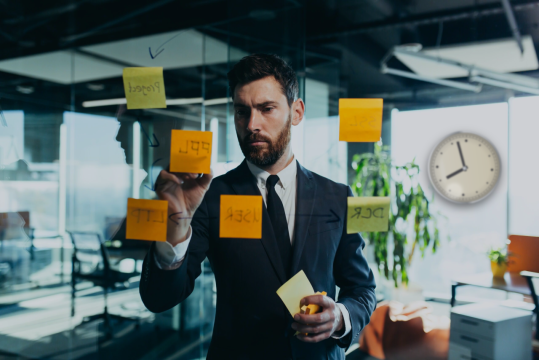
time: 7:57
